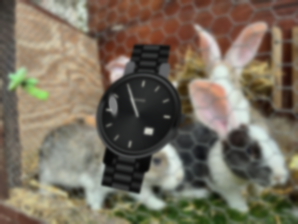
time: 10:55
